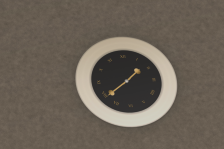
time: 1:39
